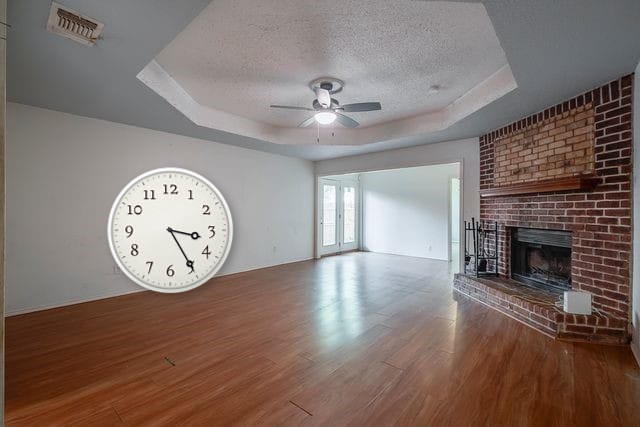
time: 3:25
